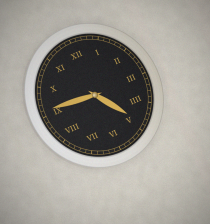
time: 4:46
